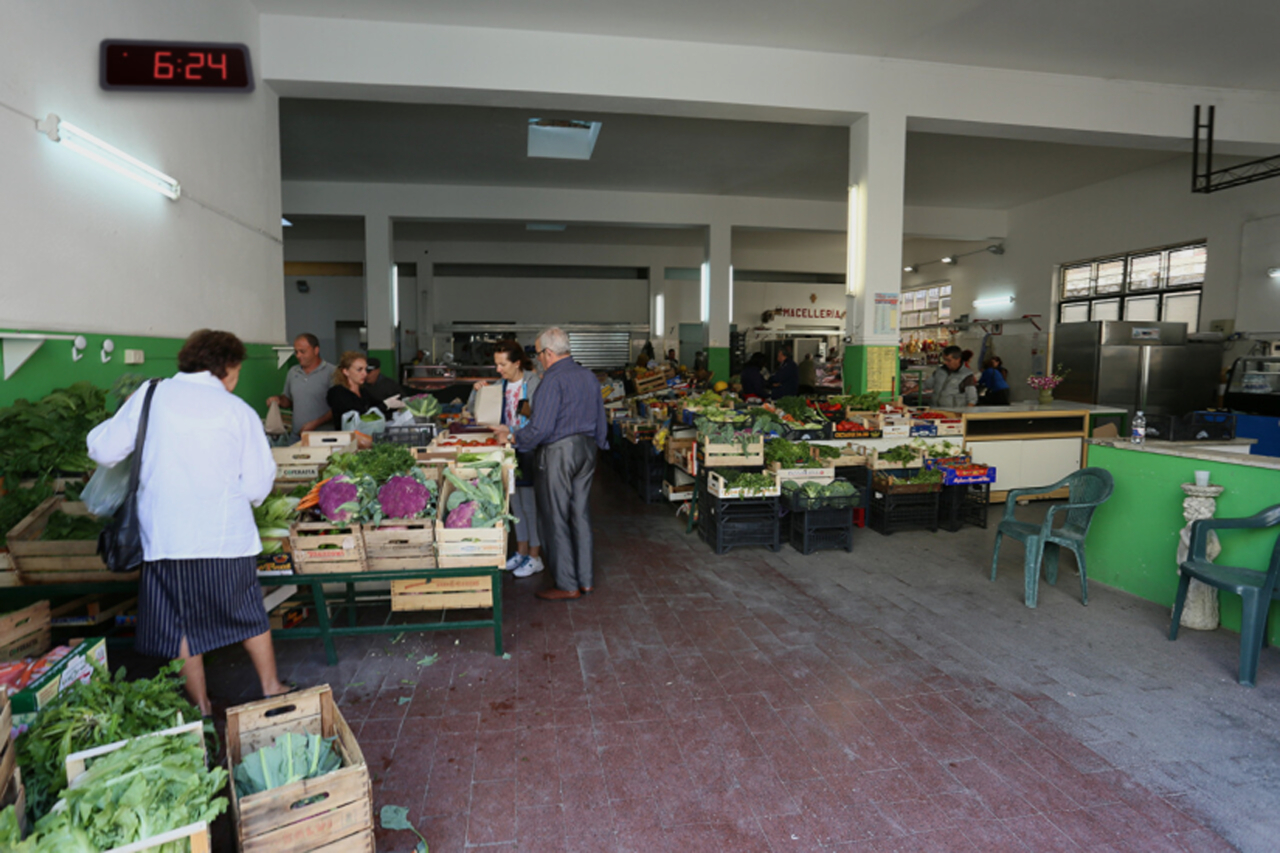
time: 6:24
